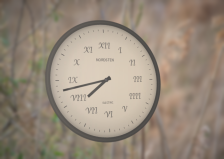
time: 7:43
